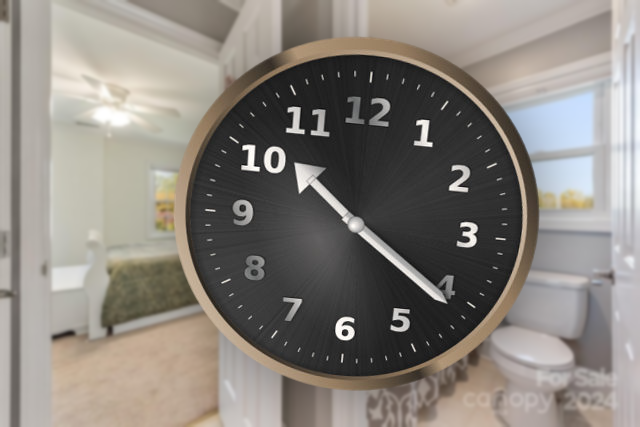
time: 10:21
